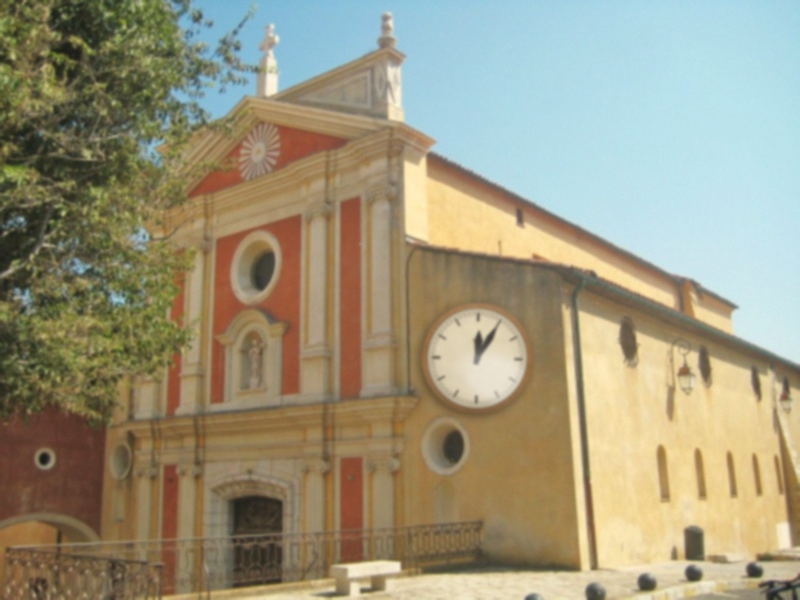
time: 12:05
